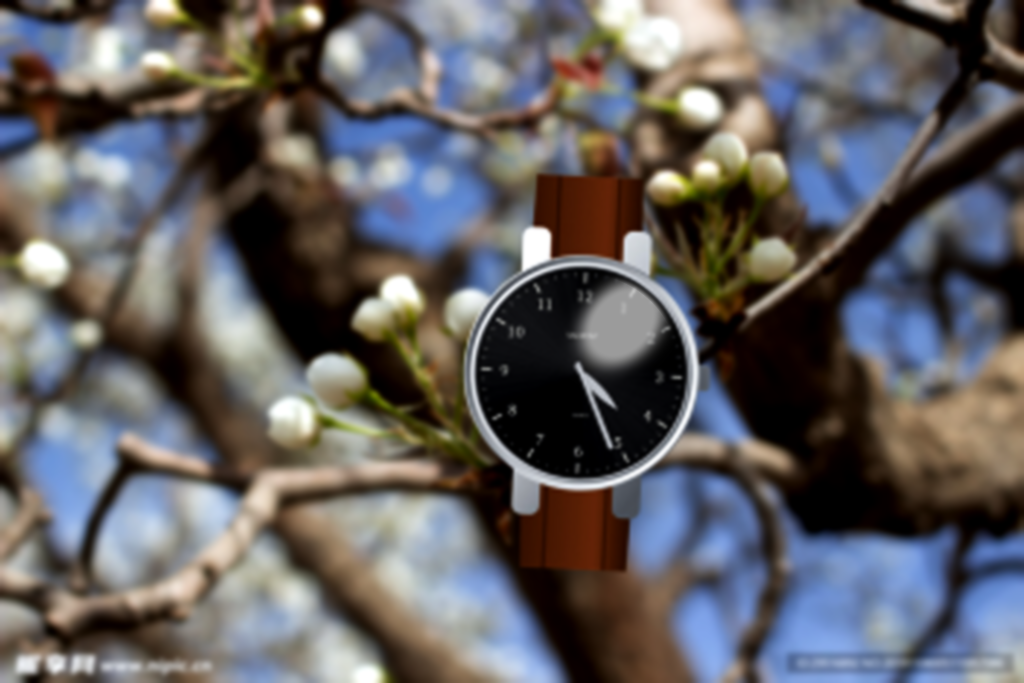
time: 4:26
